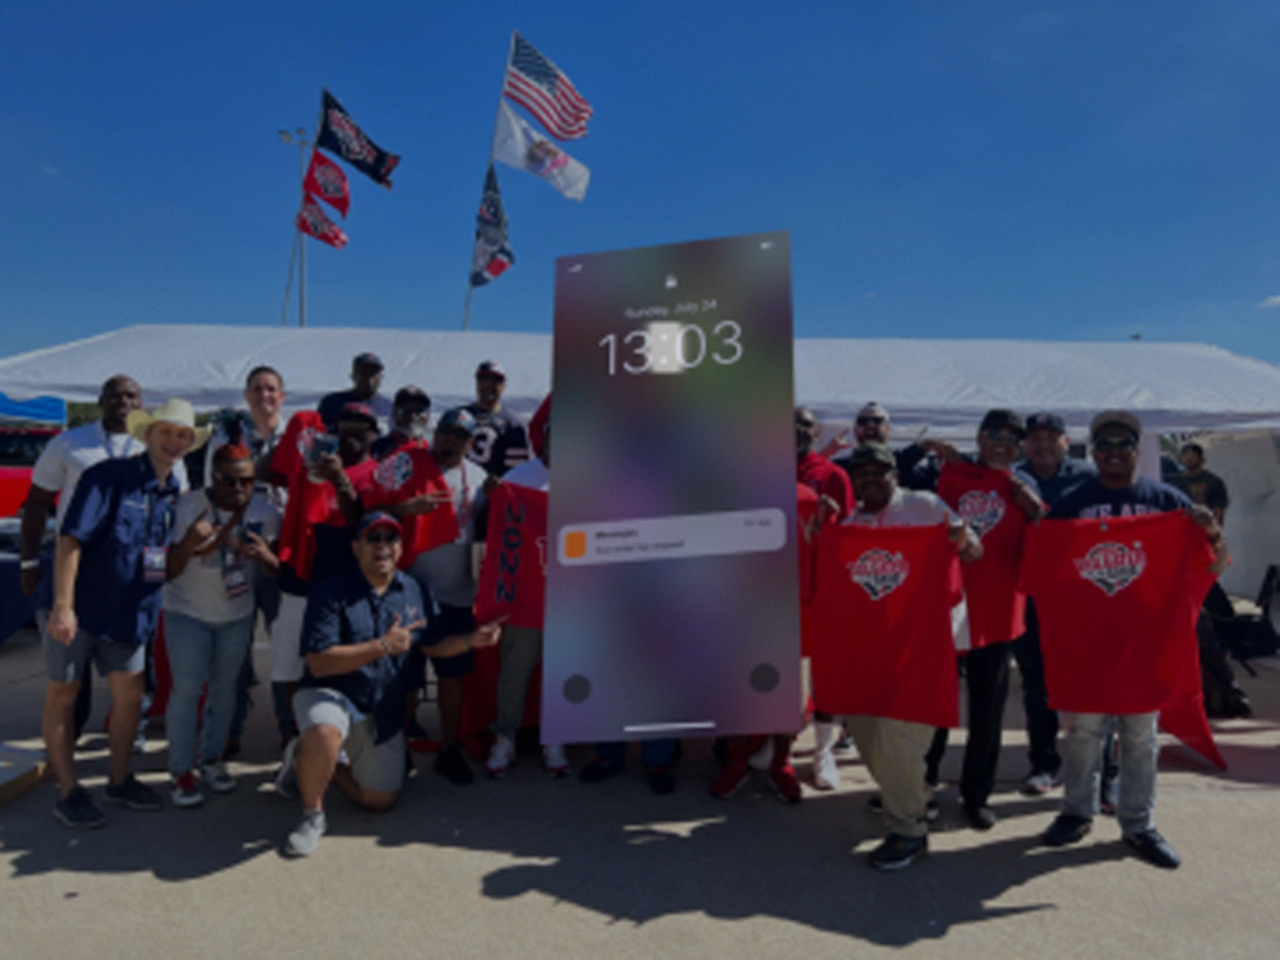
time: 13:03
